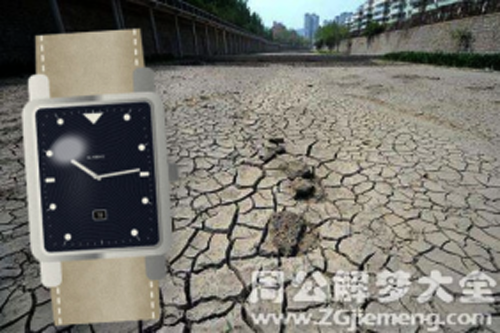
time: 10:14
